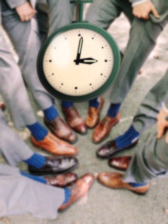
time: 3:01
